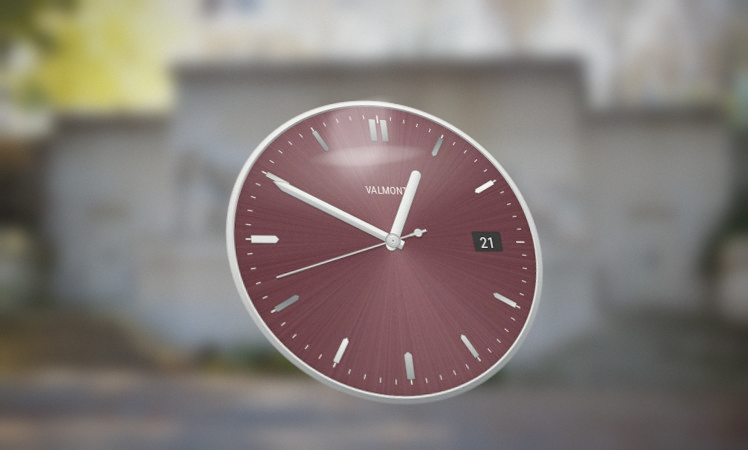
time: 12:49:42
